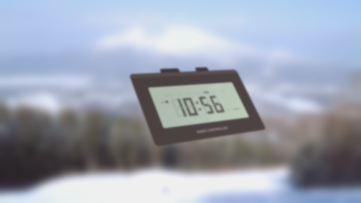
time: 10:56
